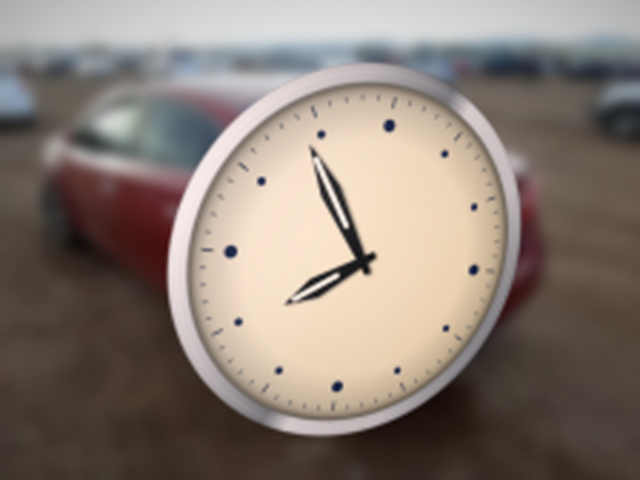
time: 7:54
